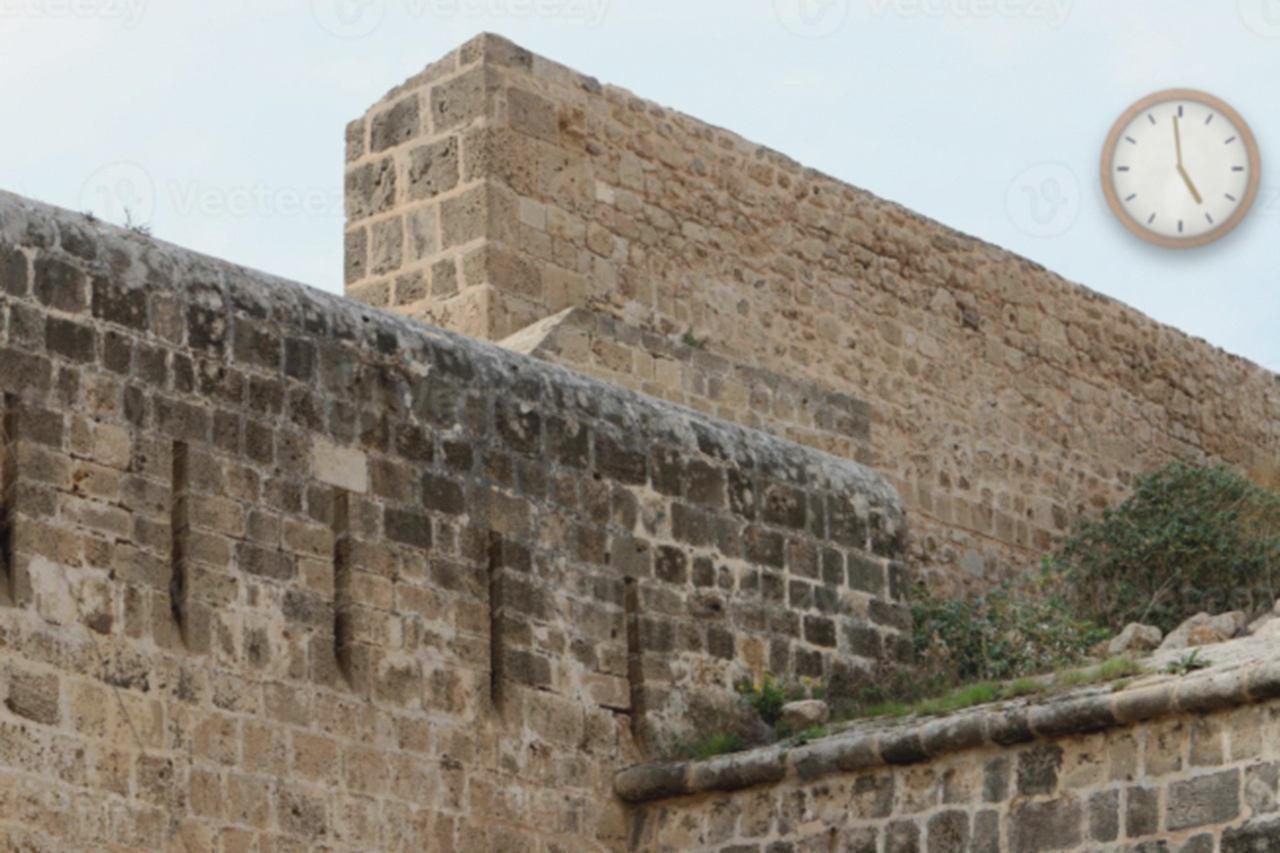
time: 4:59
